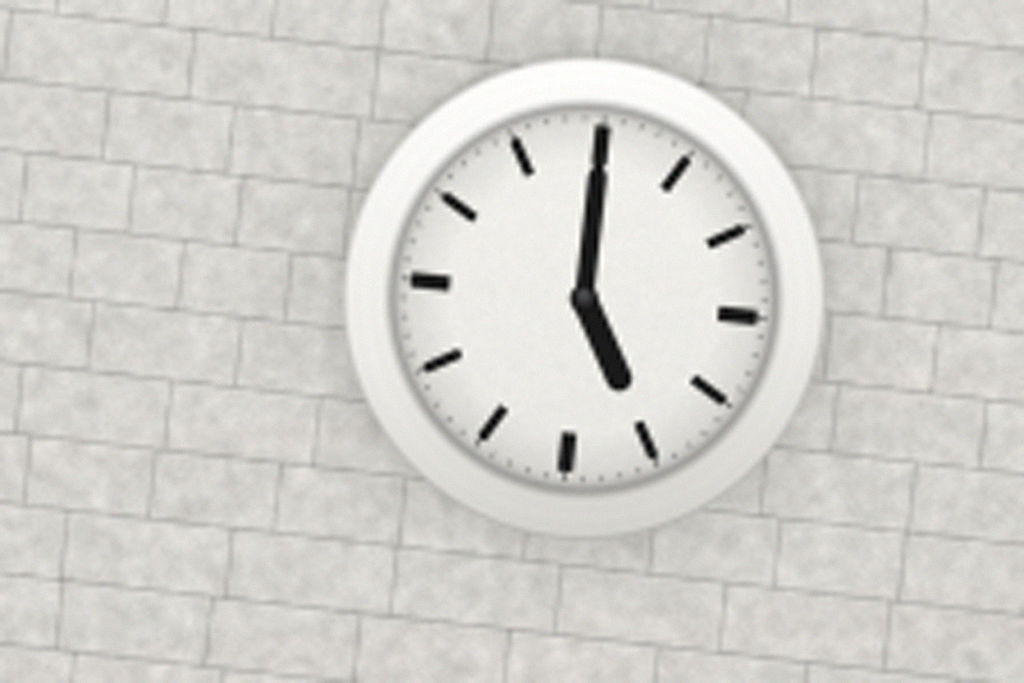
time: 5:00
